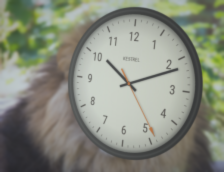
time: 10:11:24
